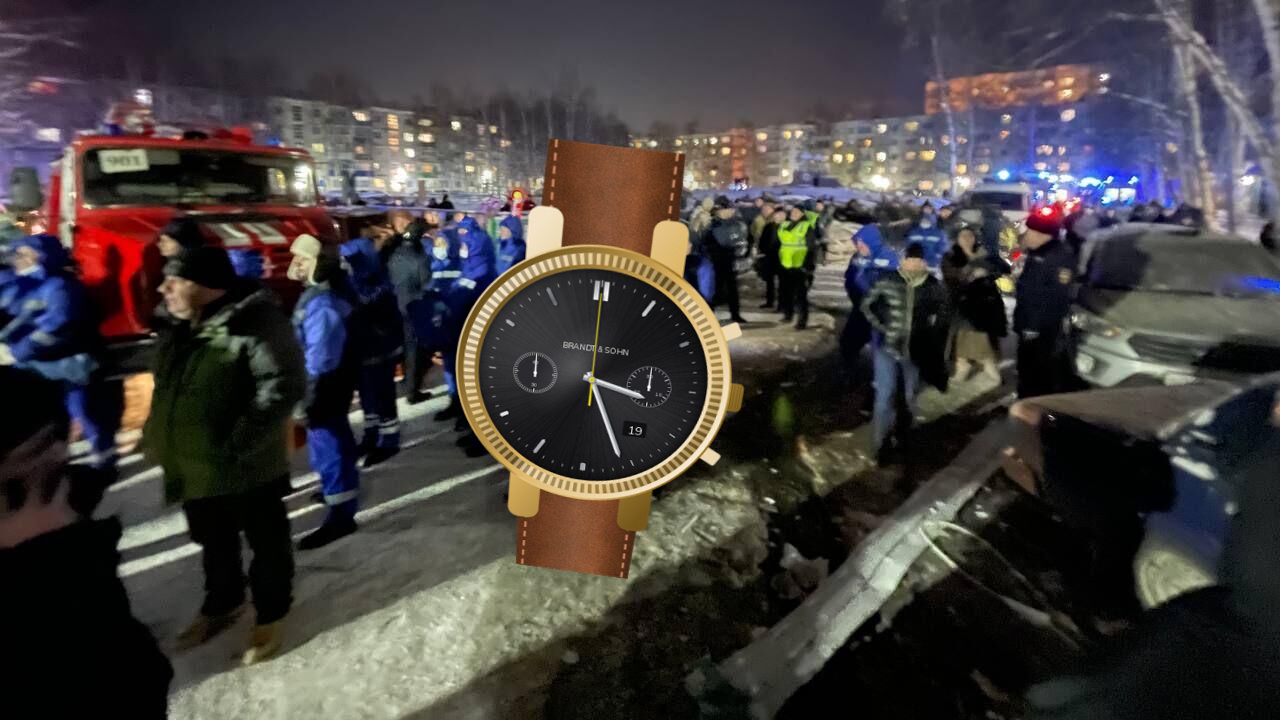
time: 3:26
